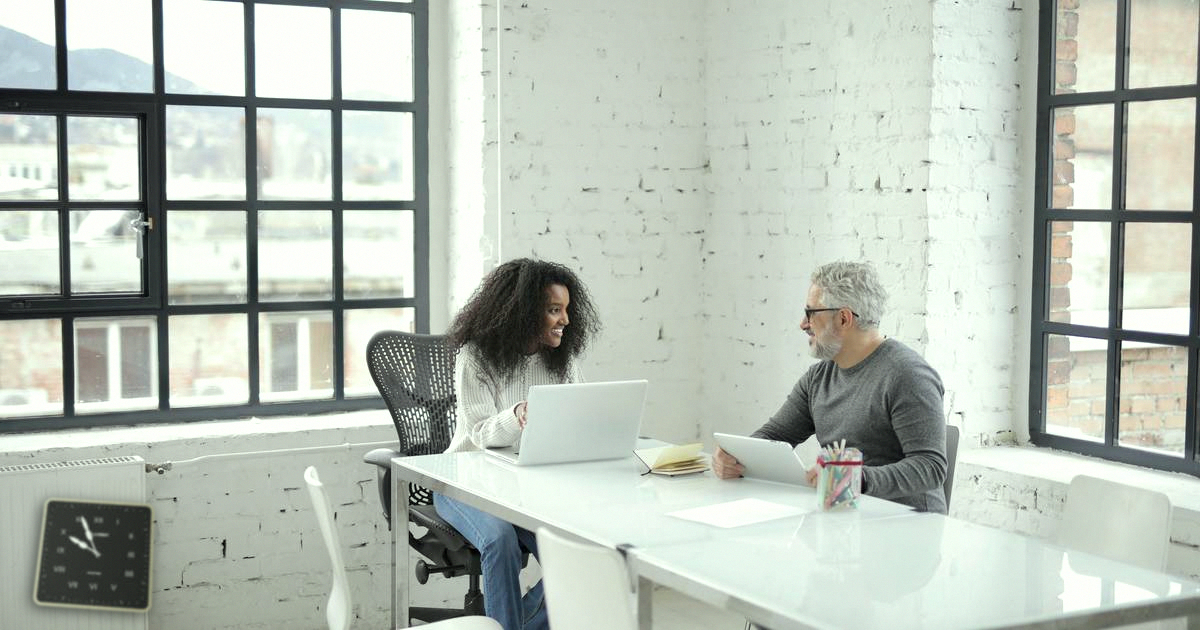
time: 9:56
